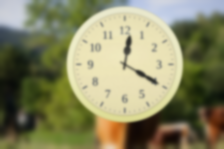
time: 12:20
